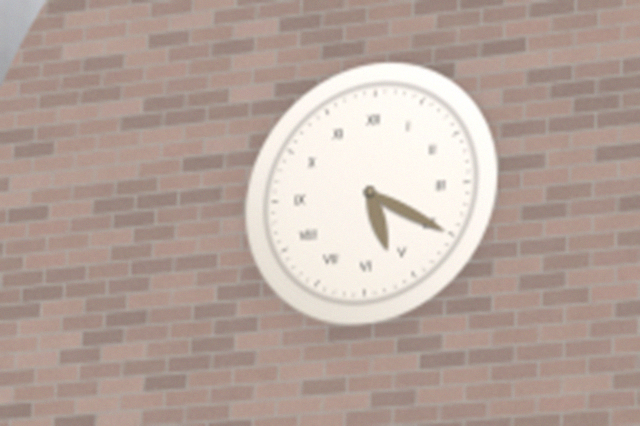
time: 5:20
